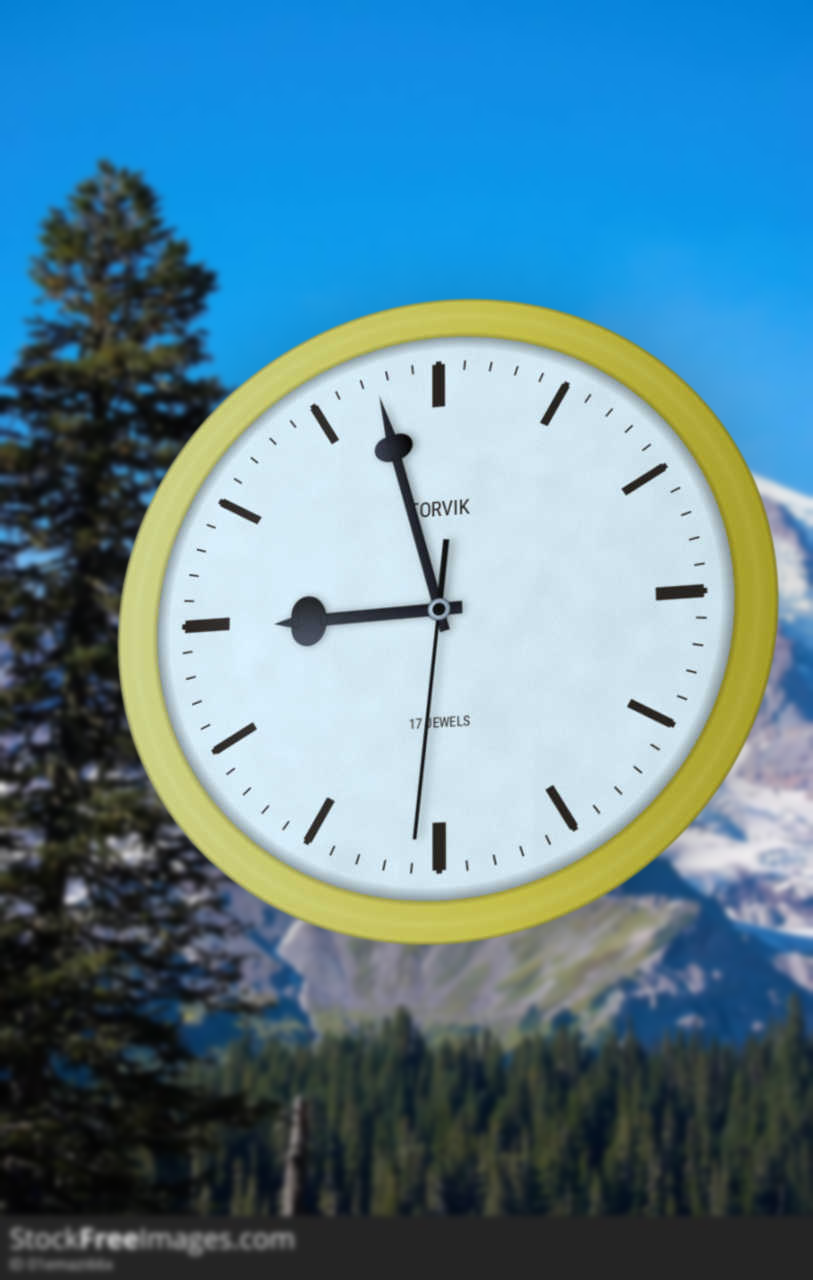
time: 8:57:31
